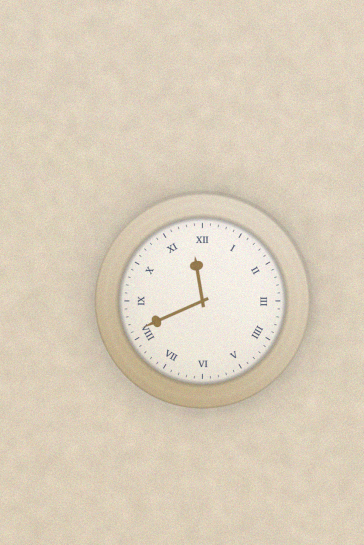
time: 11:41
